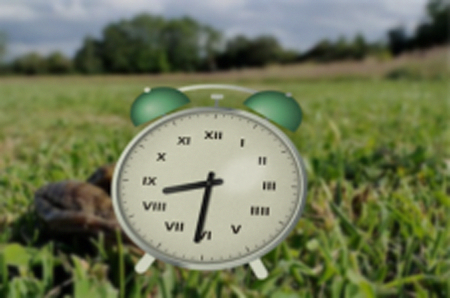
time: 8:31
